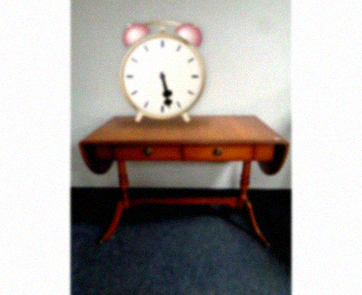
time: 5:28
